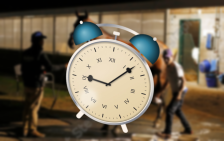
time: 9:07
